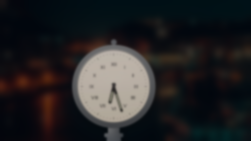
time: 6:27
